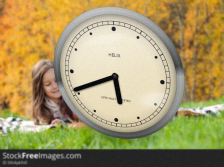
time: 5:41
